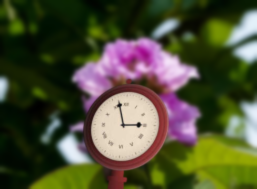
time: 2:57
